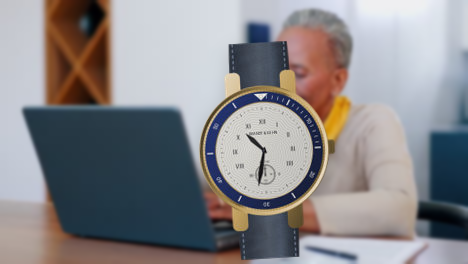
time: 10:32
